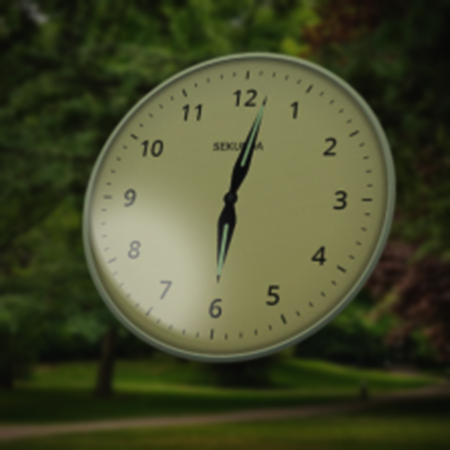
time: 6:02
